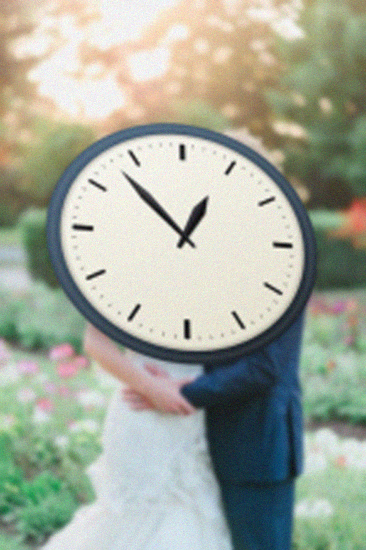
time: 12:53
